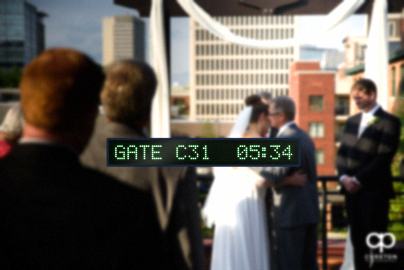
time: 5:34
